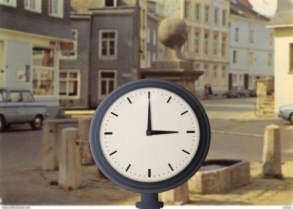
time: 3:00
